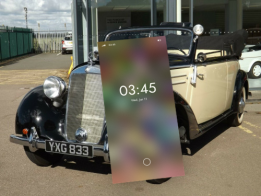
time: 3:45
